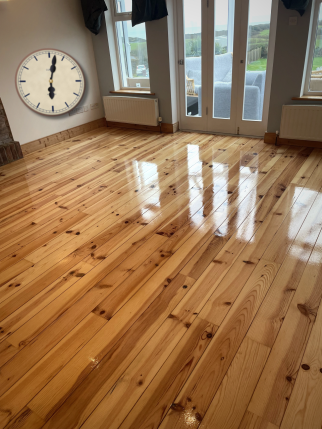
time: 6:02
